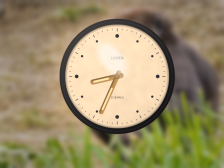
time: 8:34
